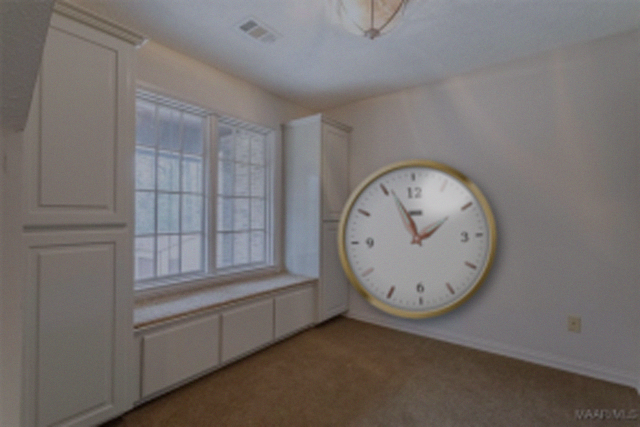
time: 1:56
